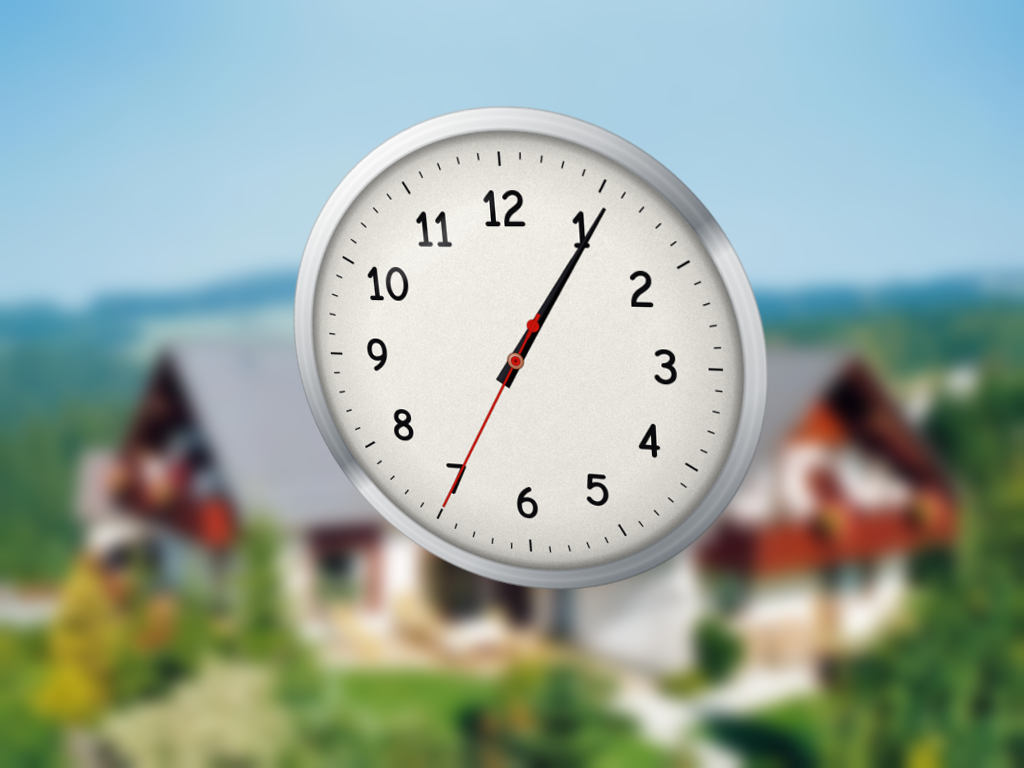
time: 1:05:35
